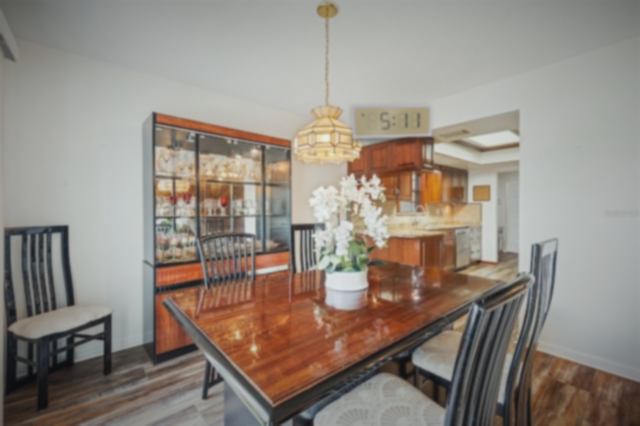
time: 5:11
